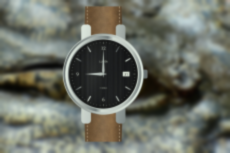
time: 9:00
